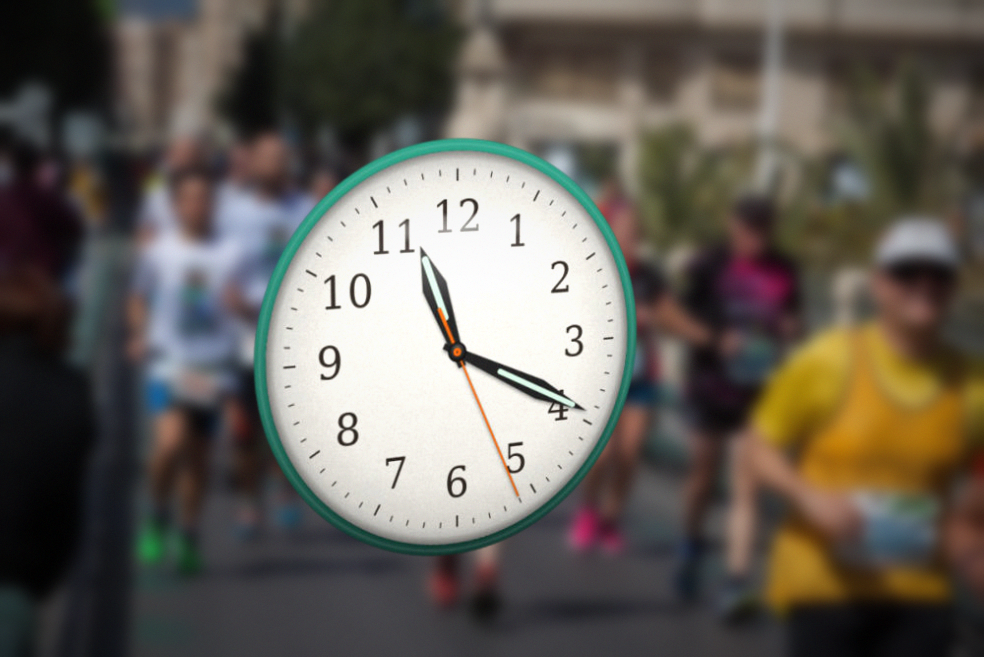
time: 11:19:26
